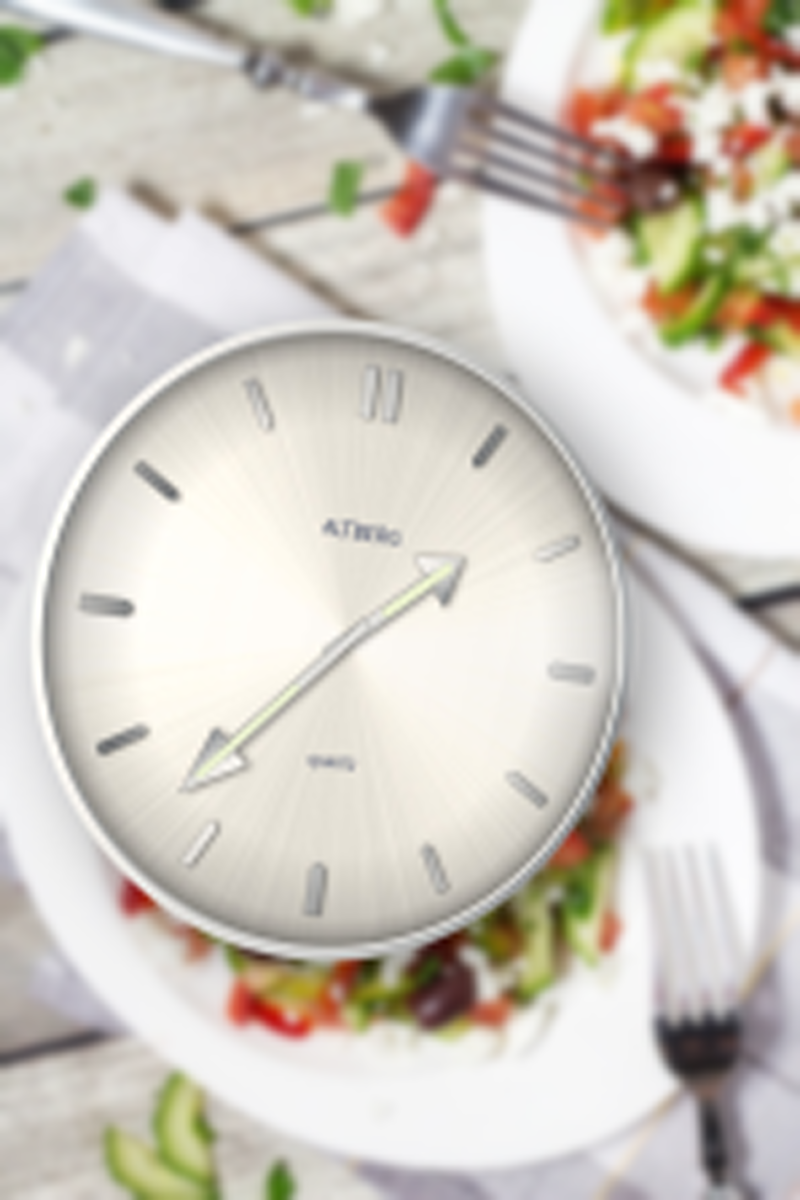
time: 1:37
